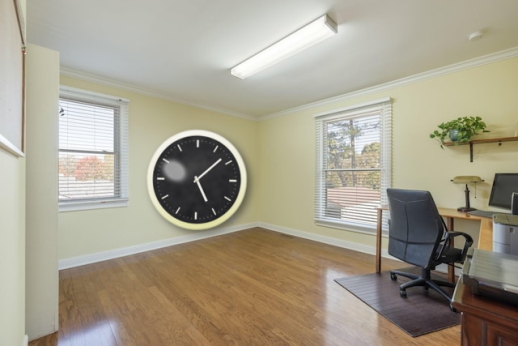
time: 5:08
